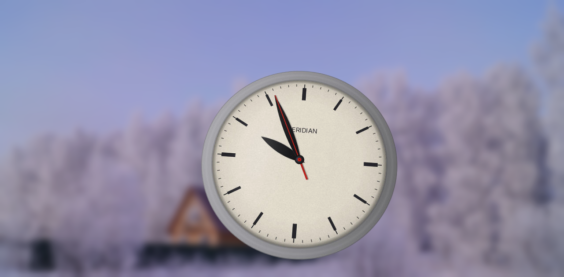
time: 9:55:56
